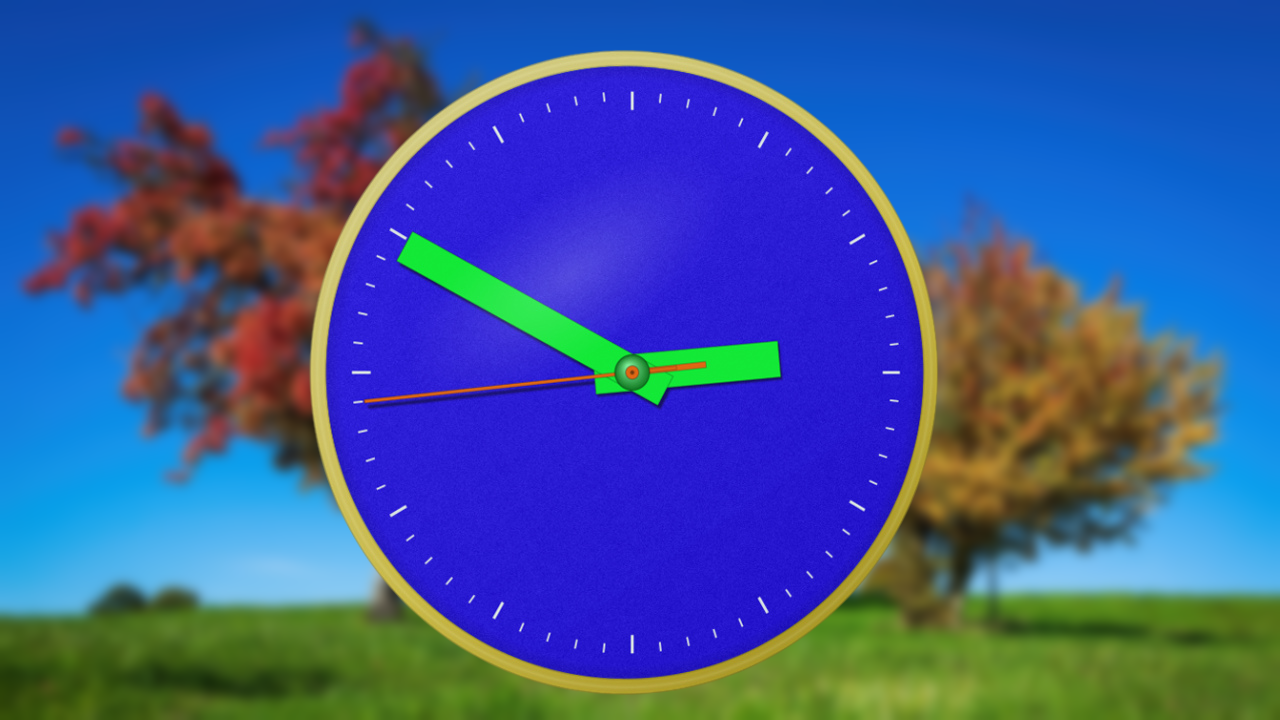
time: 2:49:44
